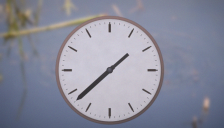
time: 1:38
